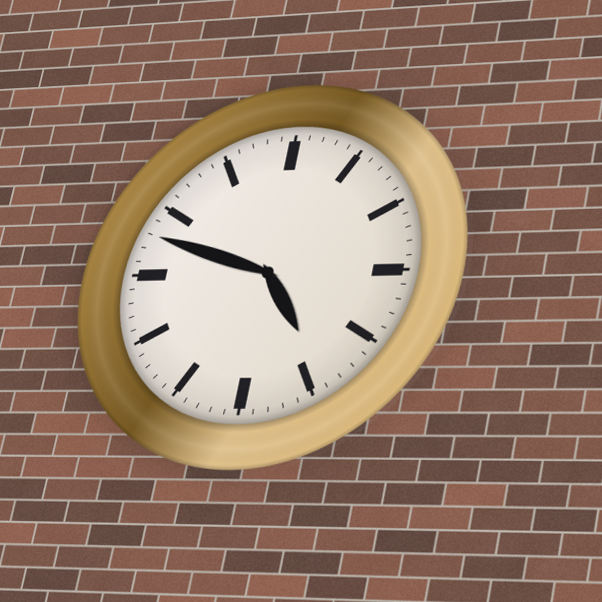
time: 4:48
